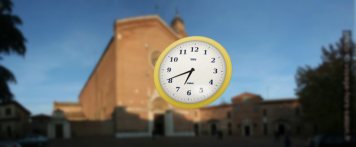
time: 6:41
